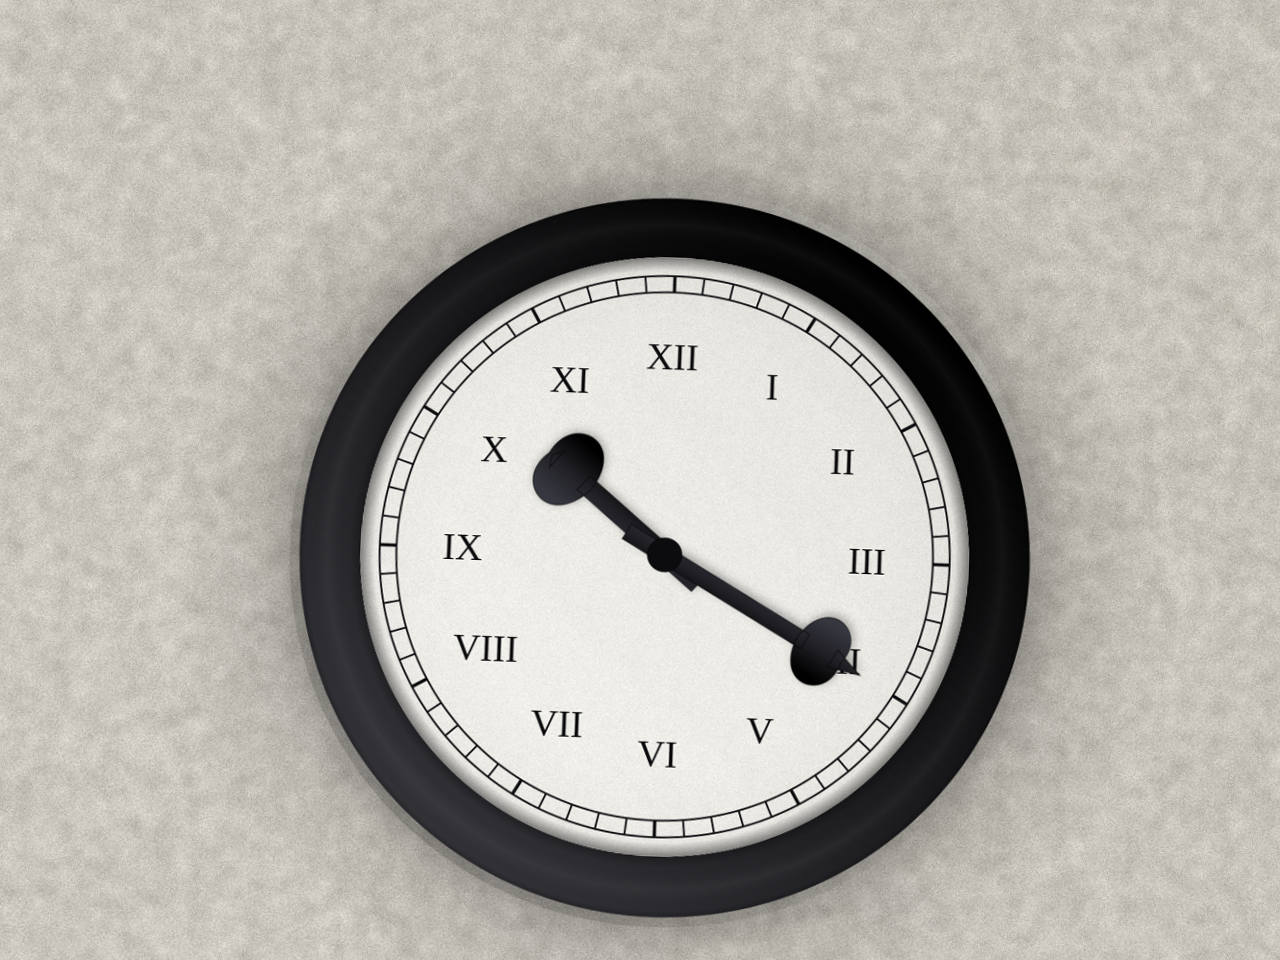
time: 10:20
